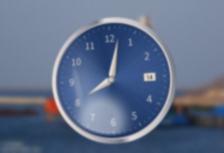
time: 8:02
